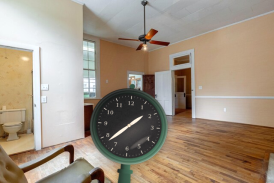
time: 1:38
